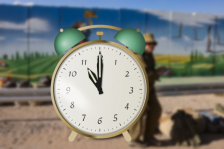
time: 11:00
